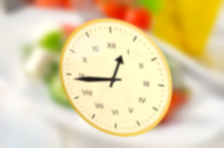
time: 12:44
